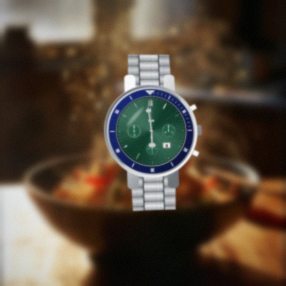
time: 5:59
